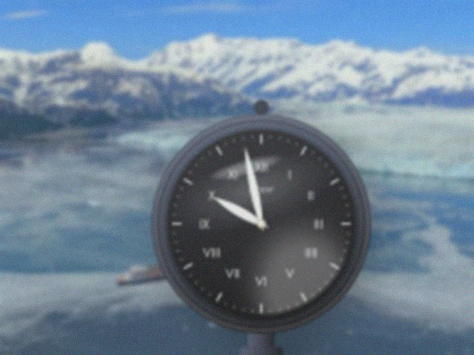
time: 9:58
